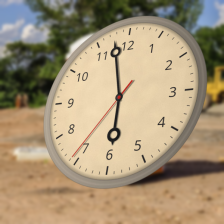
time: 5:57:36
